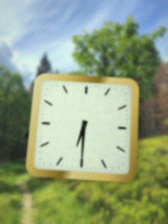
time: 6:30
